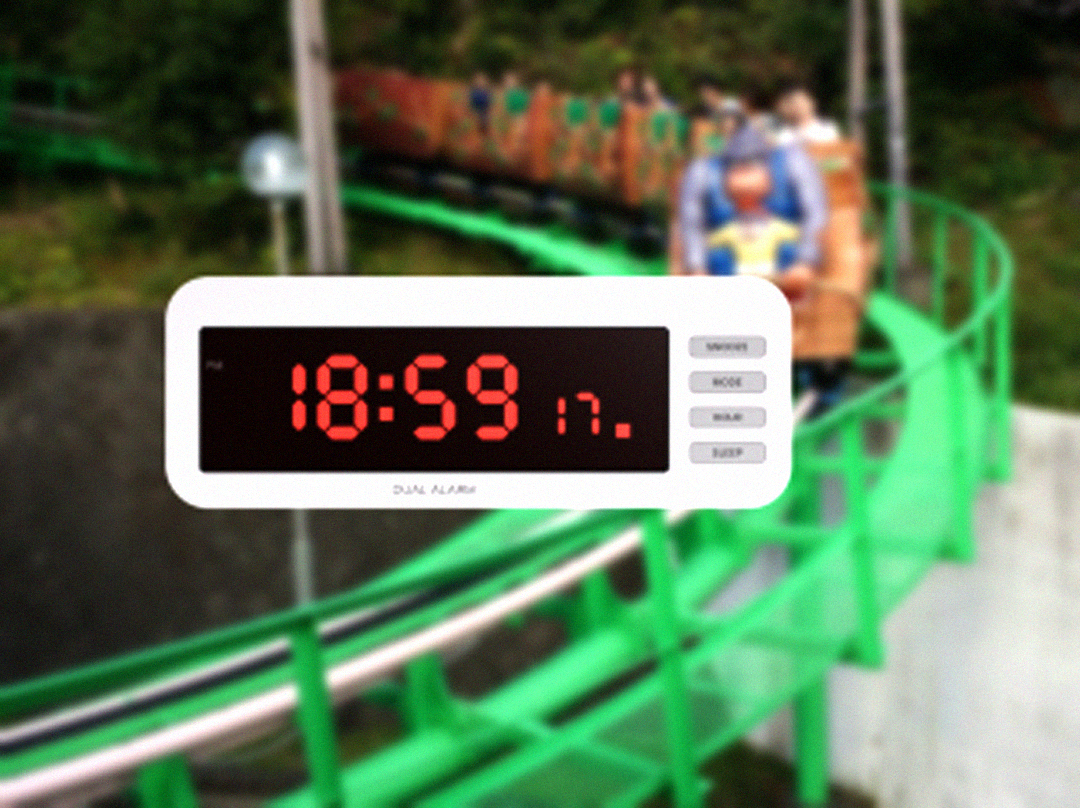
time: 18:59:17
